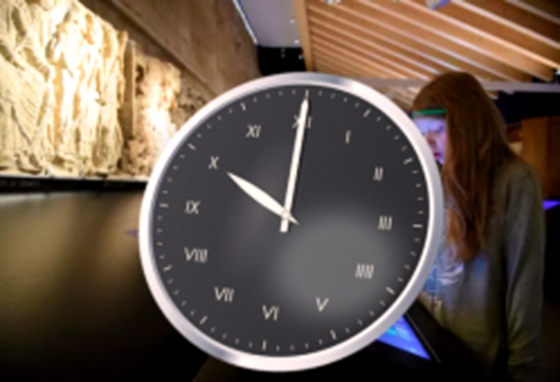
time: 10:00
